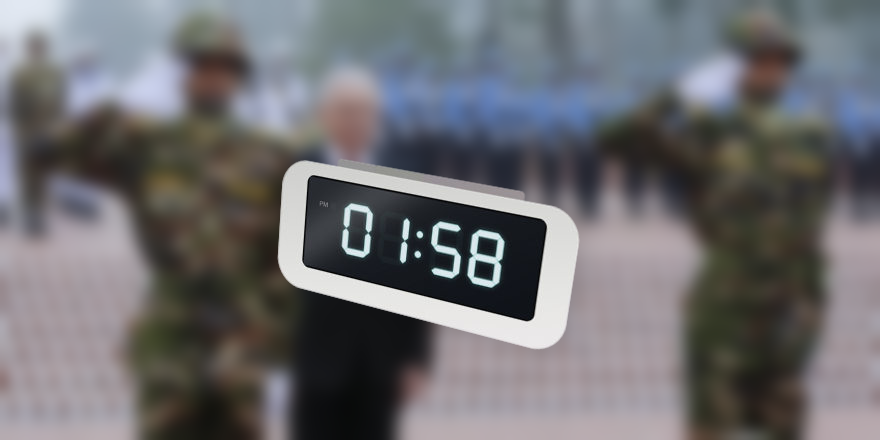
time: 1:58
